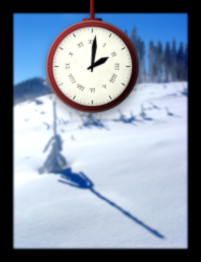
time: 2:01
